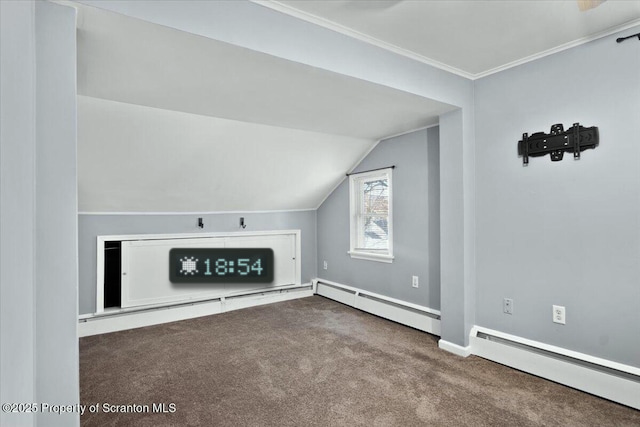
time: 18:54
